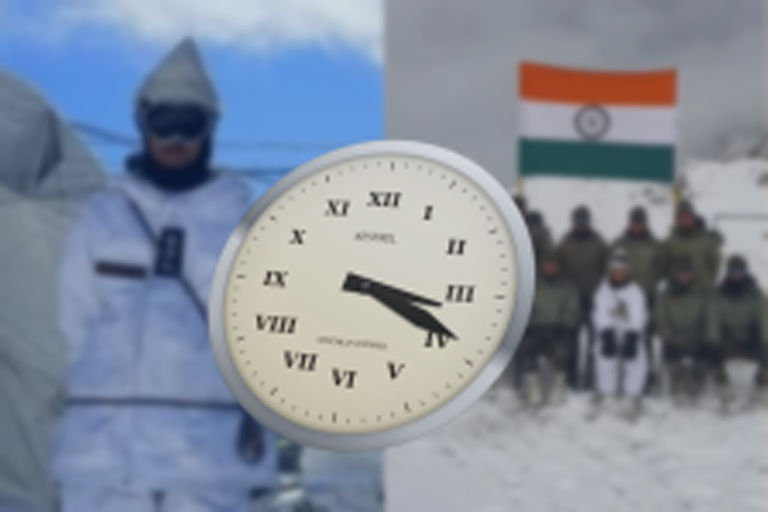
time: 3:19
